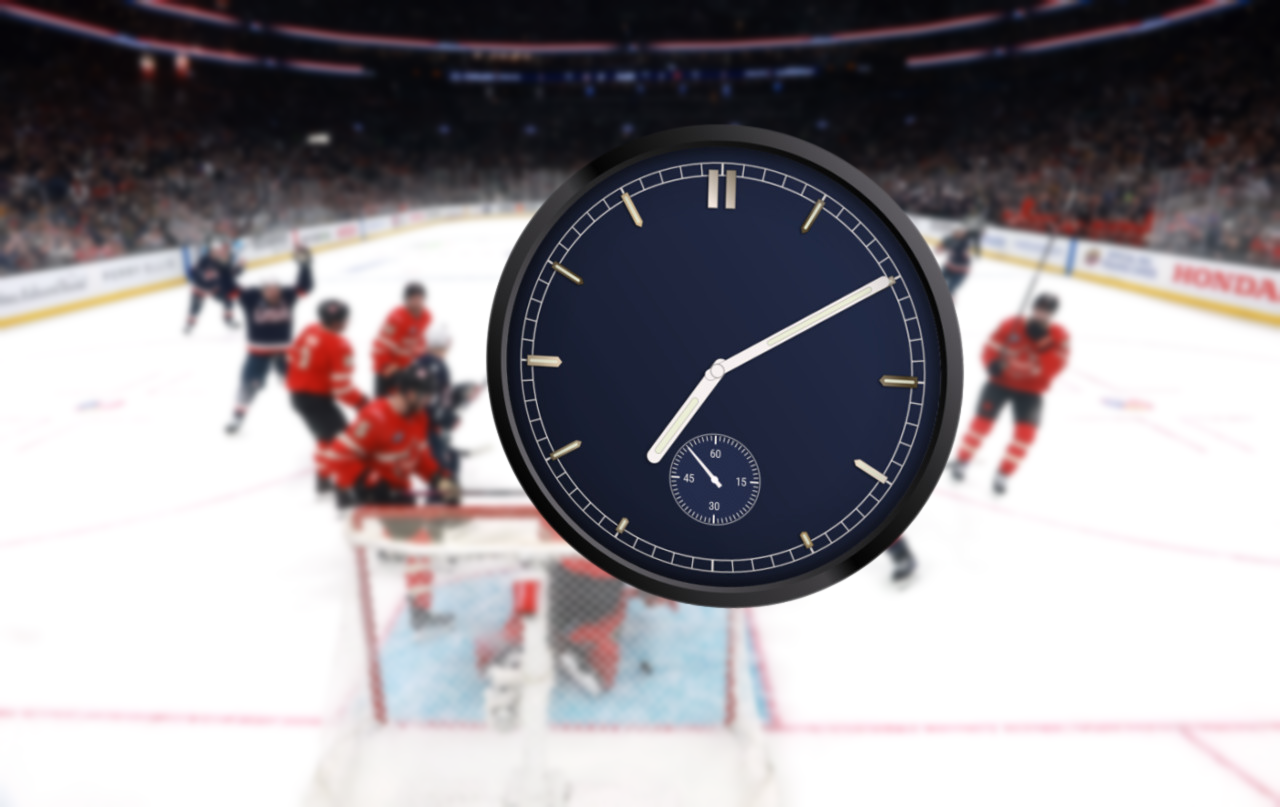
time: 7:09:53
